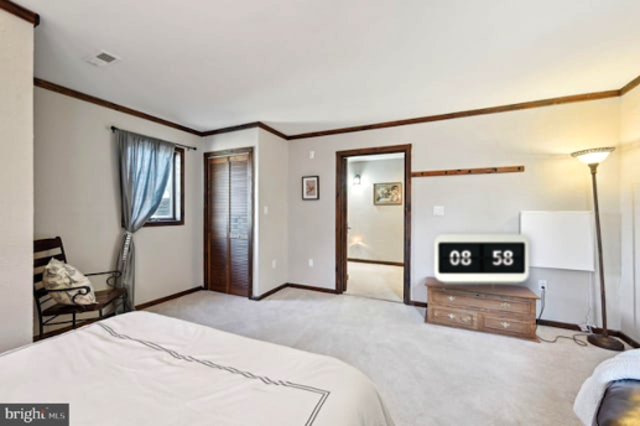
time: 8:58
